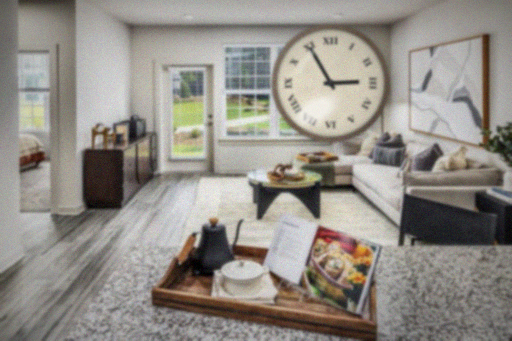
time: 2:55
